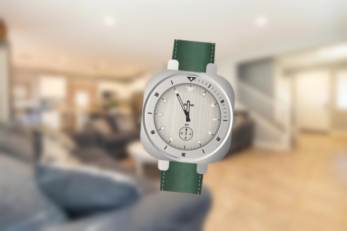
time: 11:55
